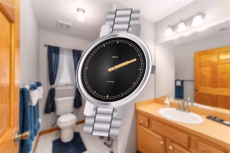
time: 2:11
